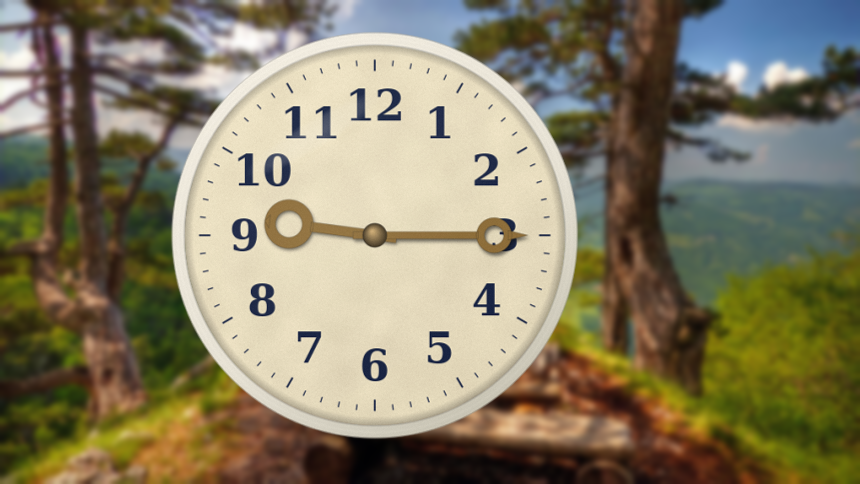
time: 9:15
